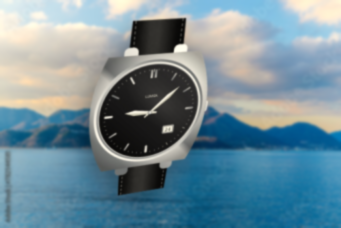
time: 9:08
